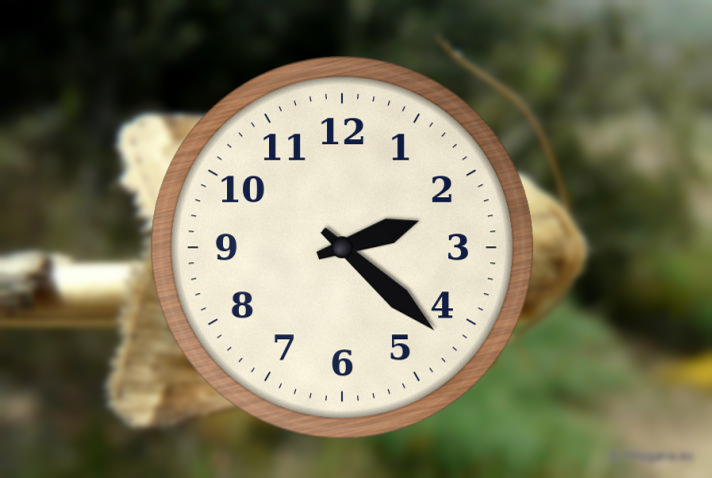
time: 2:22
